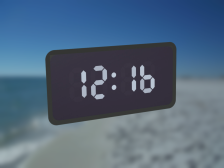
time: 12:16
